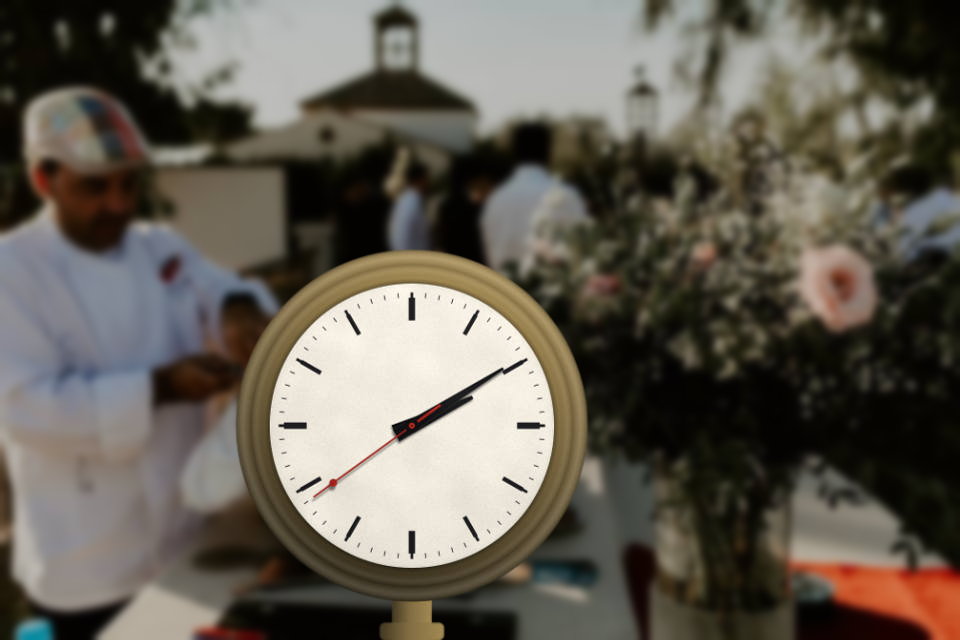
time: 2:09:39
